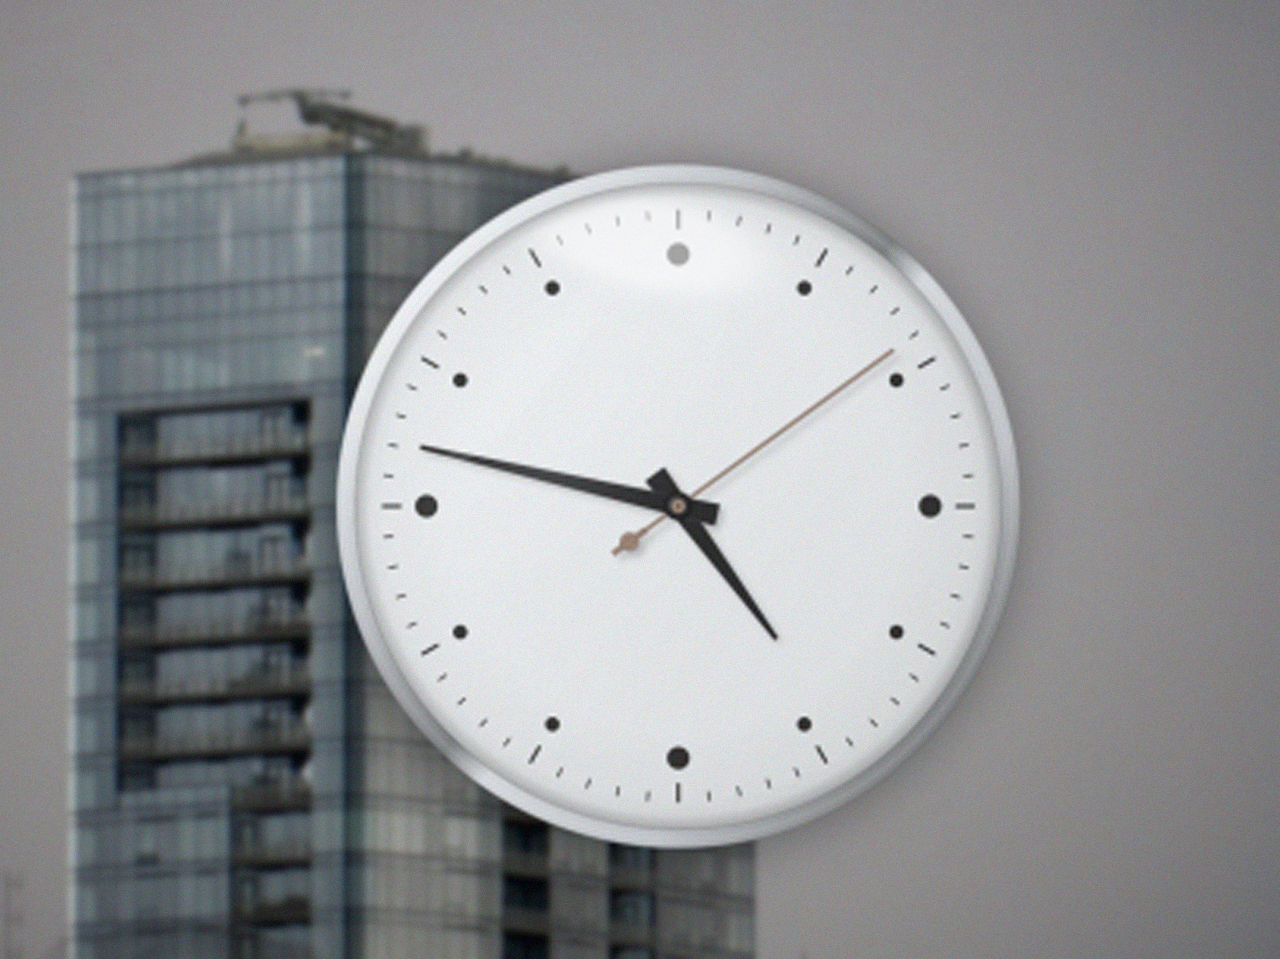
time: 4:47:09
